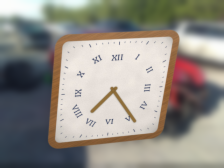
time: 7:24
